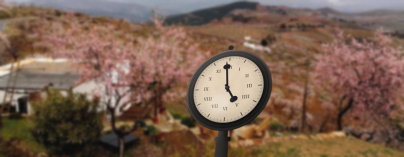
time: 4:59
